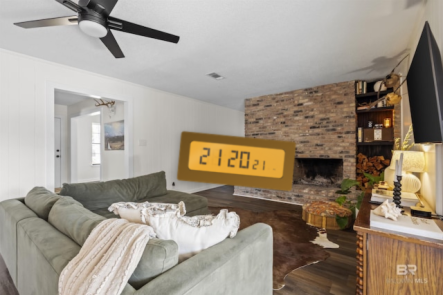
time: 21:20:21
